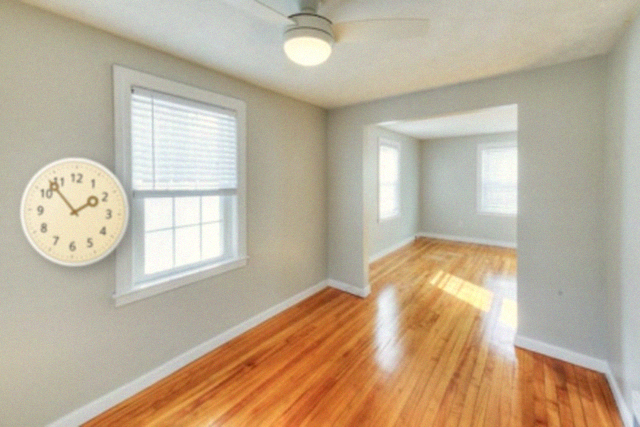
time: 1:53
